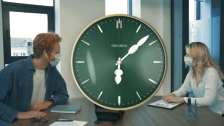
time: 6:08
